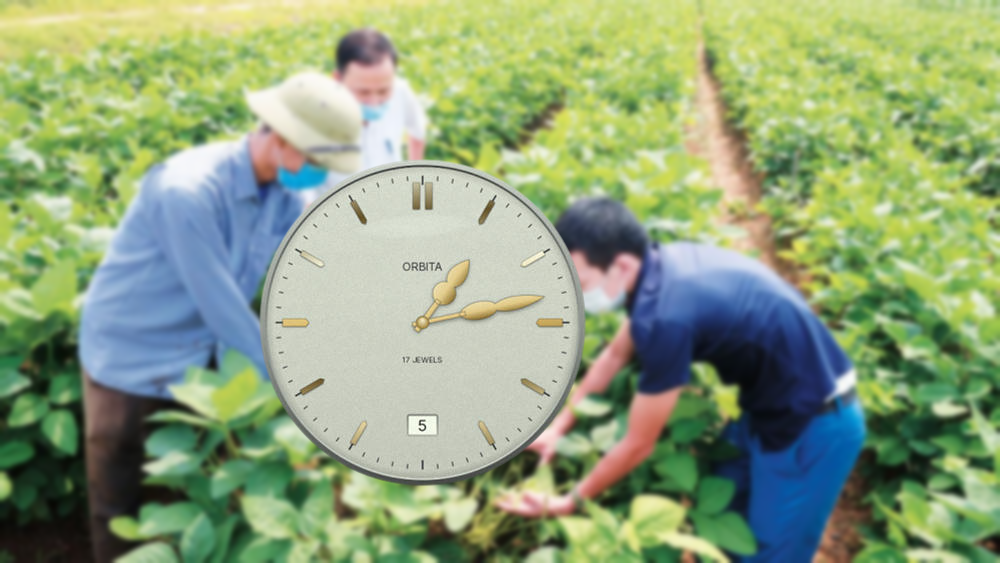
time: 1:13
